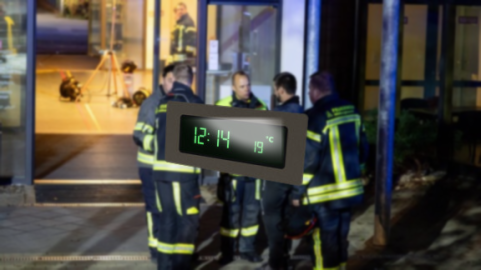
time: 12:14
